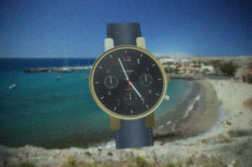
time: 4:57
